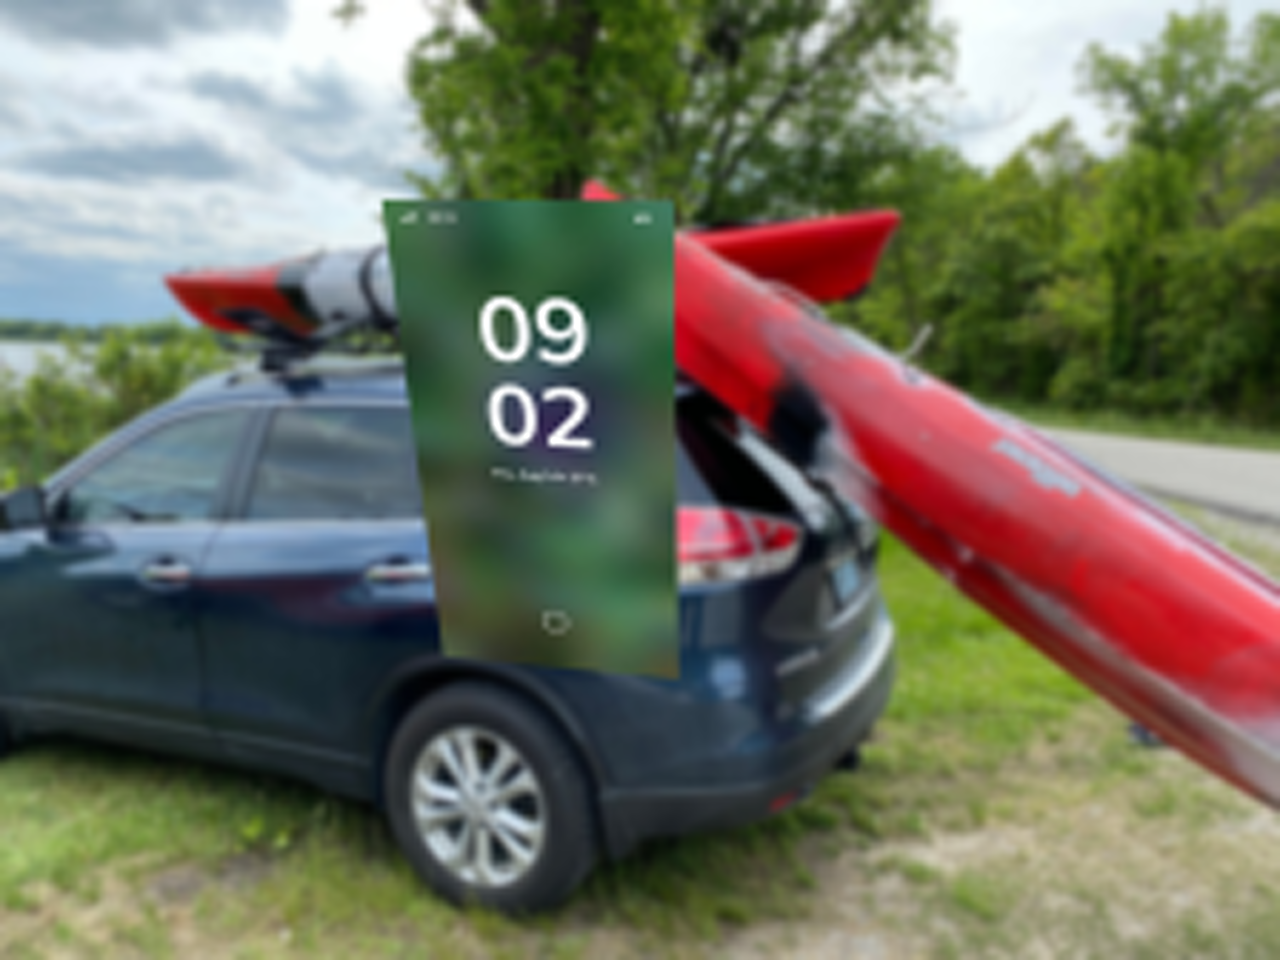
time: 9:02
